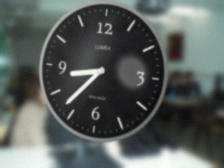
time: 8:37
